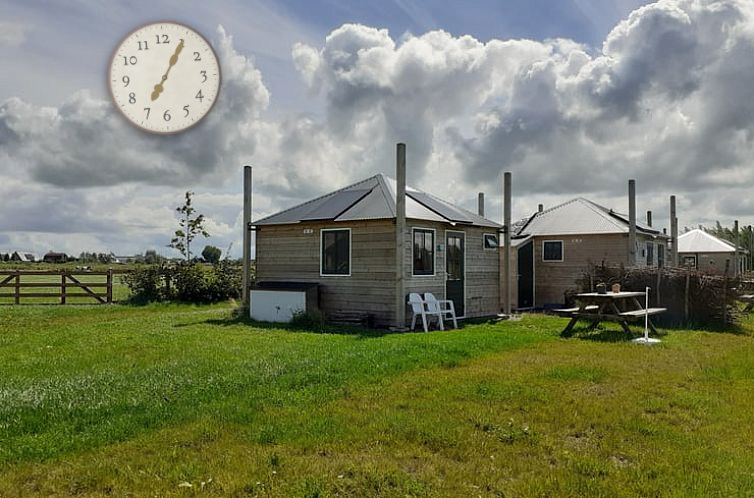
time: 7:05
